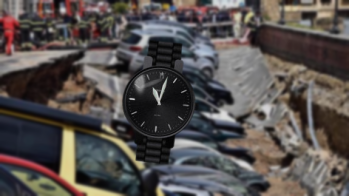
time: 11:02
